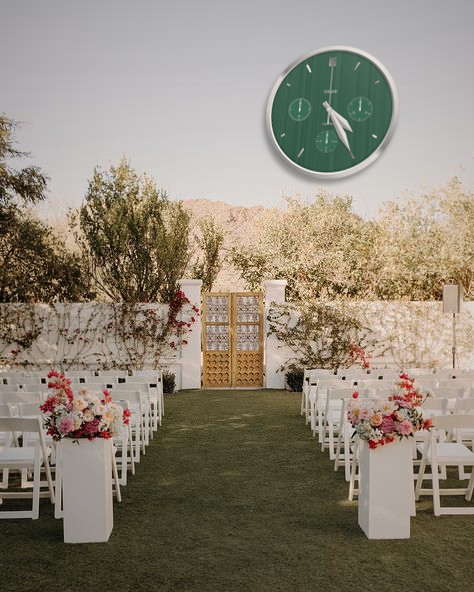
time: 4:25
